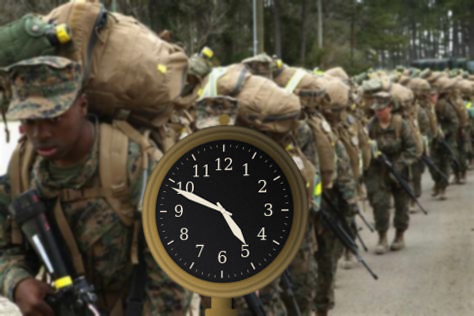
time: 4:49
